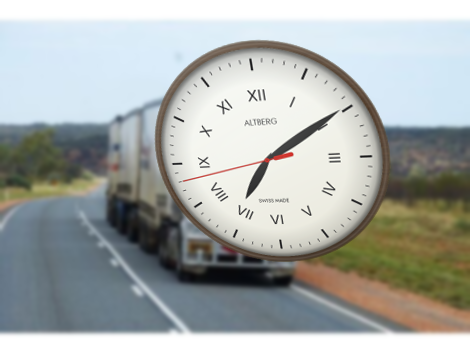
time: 7:09:43
